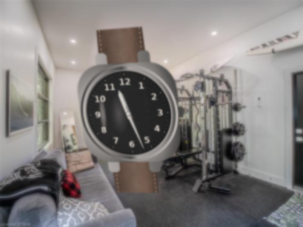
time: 11:27
